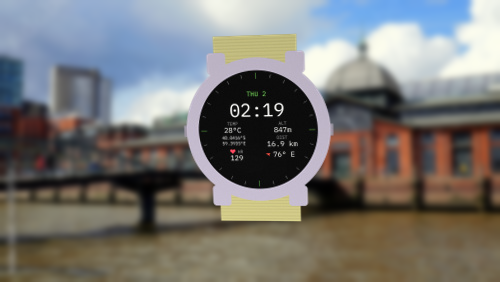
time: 2:19
